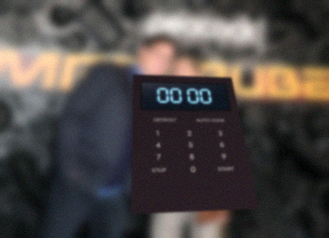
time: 0:00
